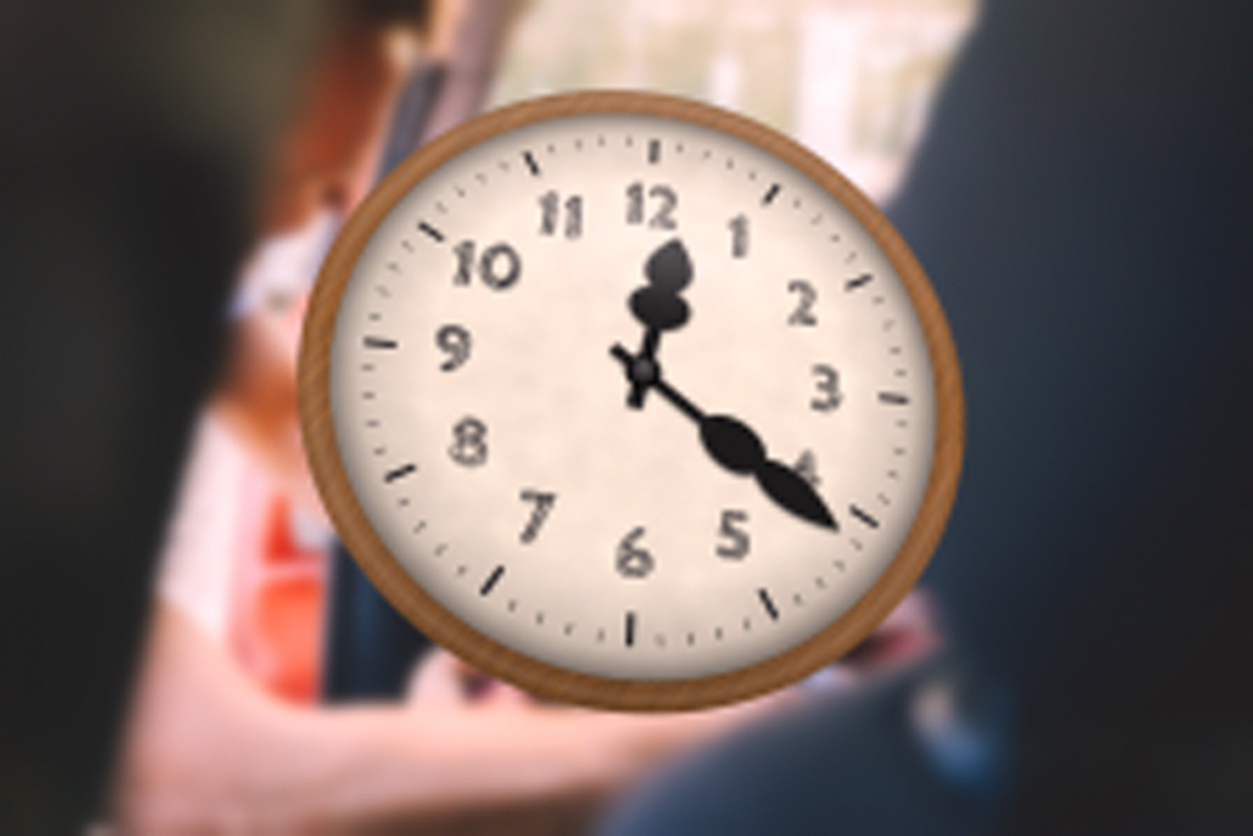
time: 12:21
